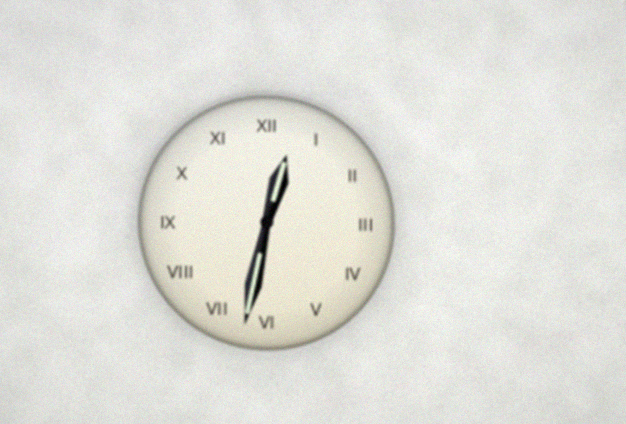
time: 12:32
